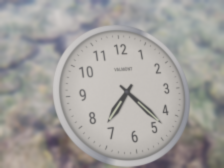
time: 7:23
